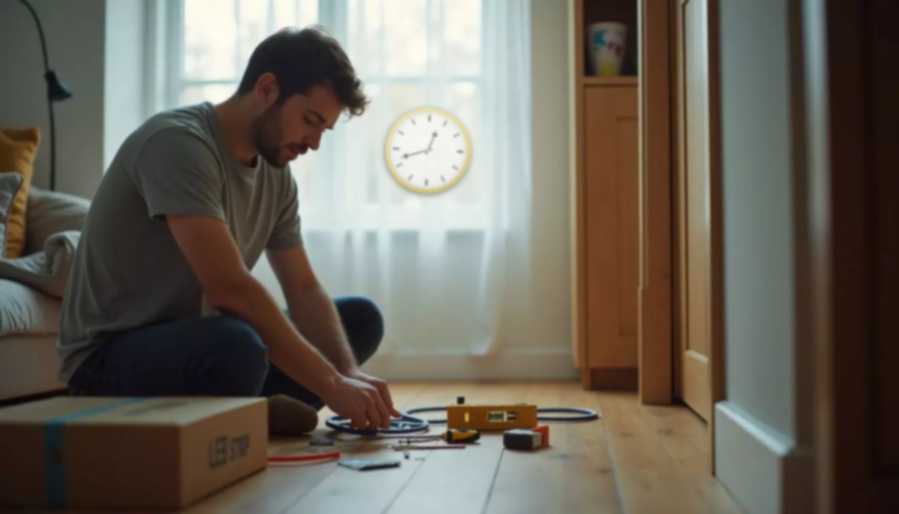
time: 12:42
